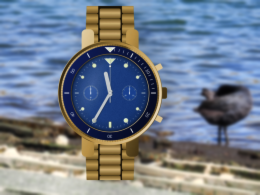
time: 11:35
